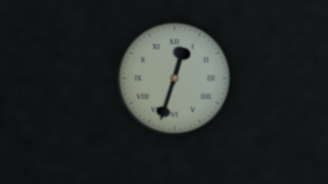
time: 12:33
